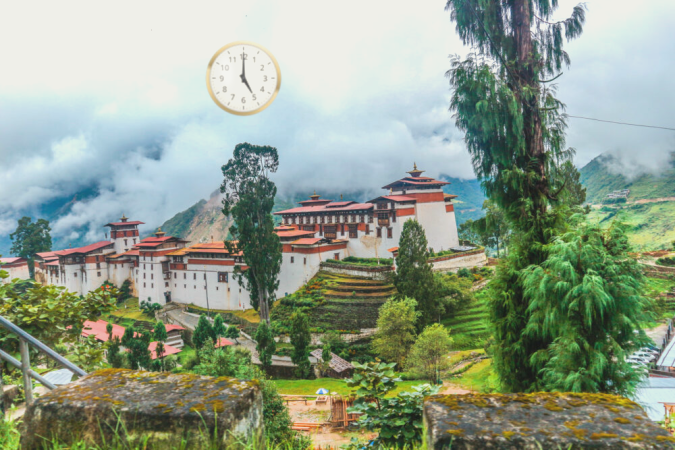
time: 5:00
